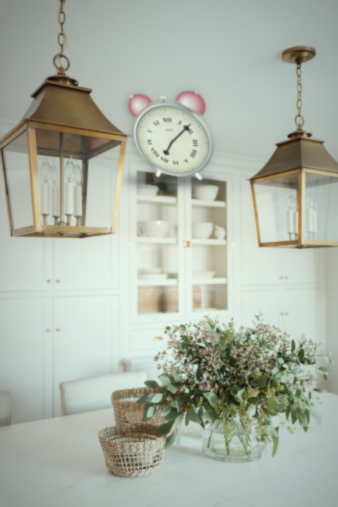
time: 7:08
